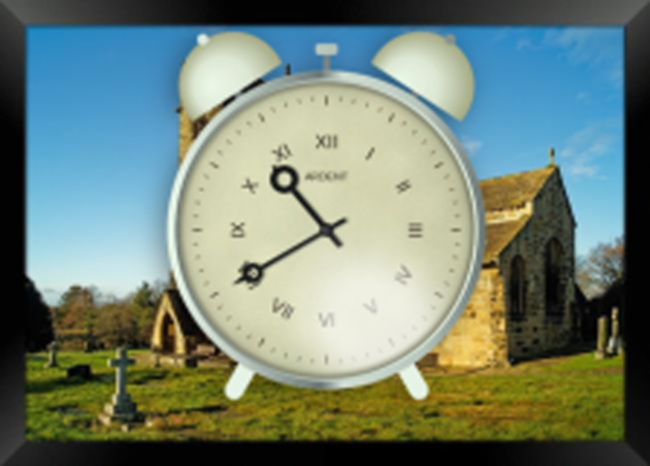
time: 10:40
